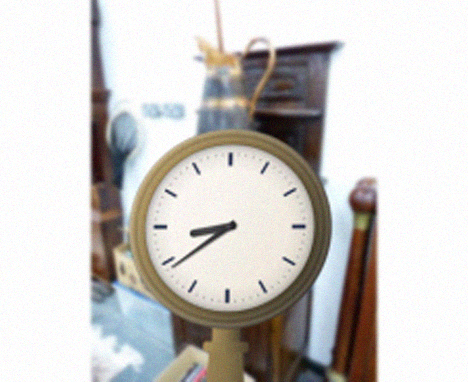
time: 8:39
